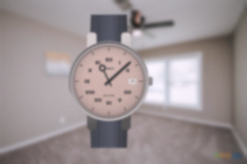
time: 11:08
